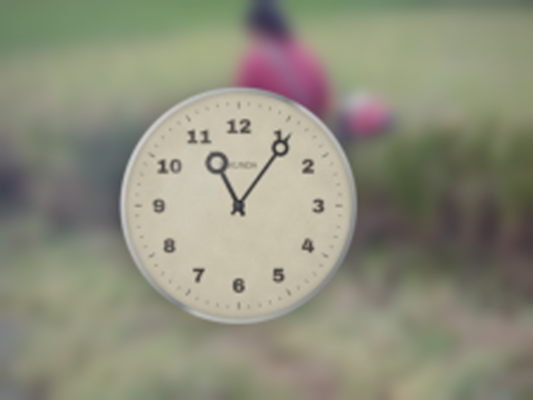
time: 11:06
